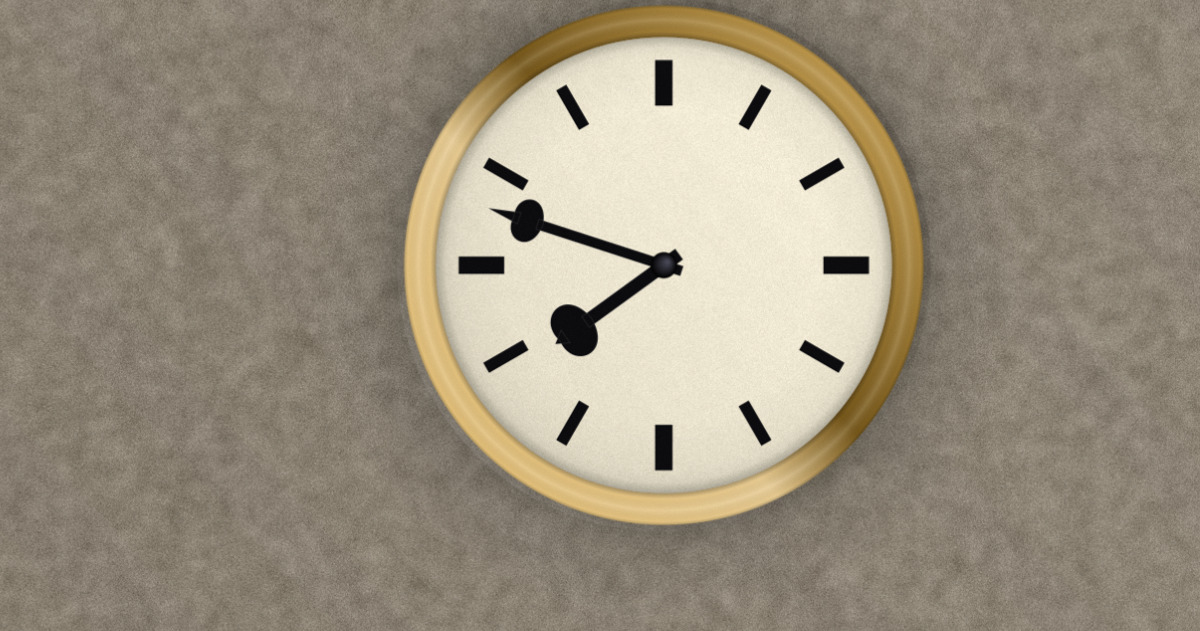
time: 7:48
